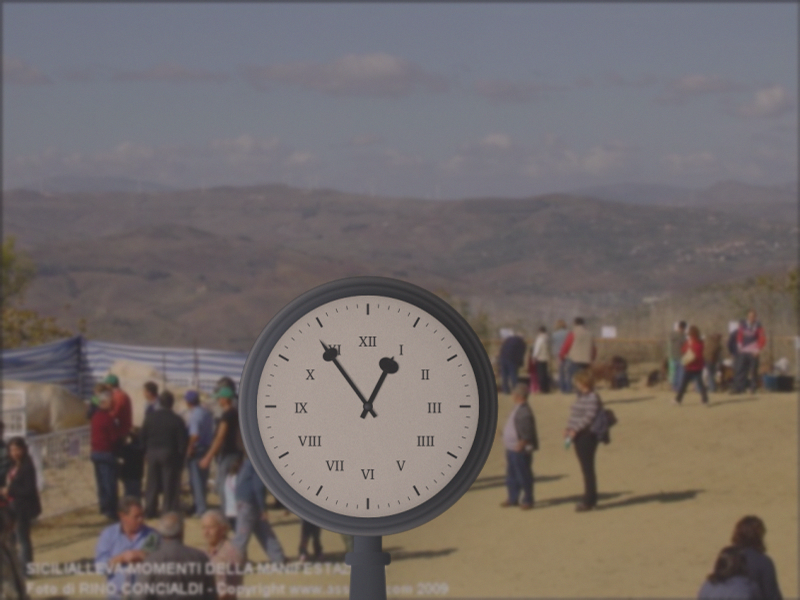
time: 12:54
